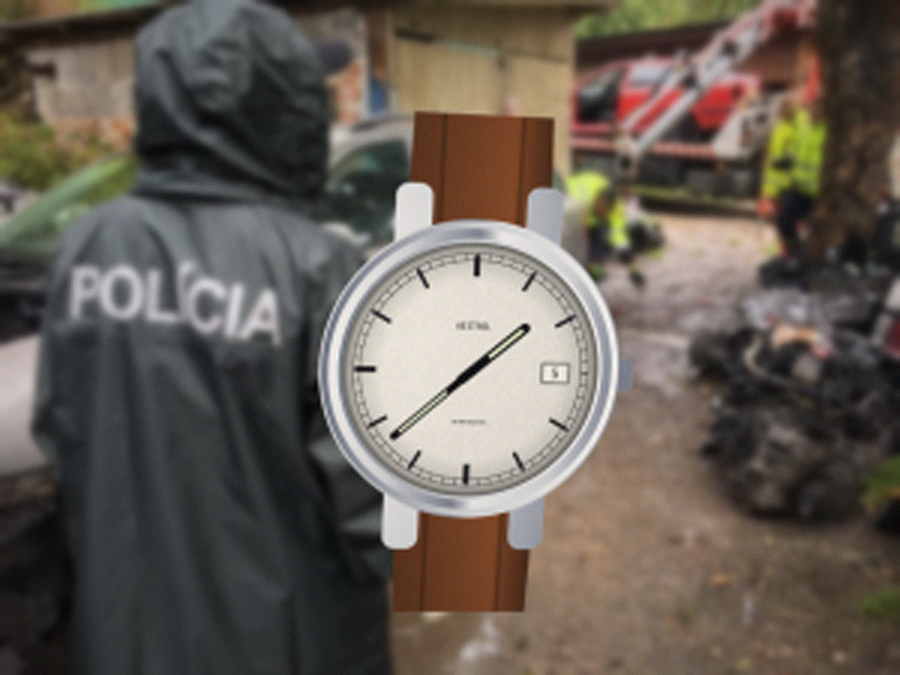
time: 1:38
